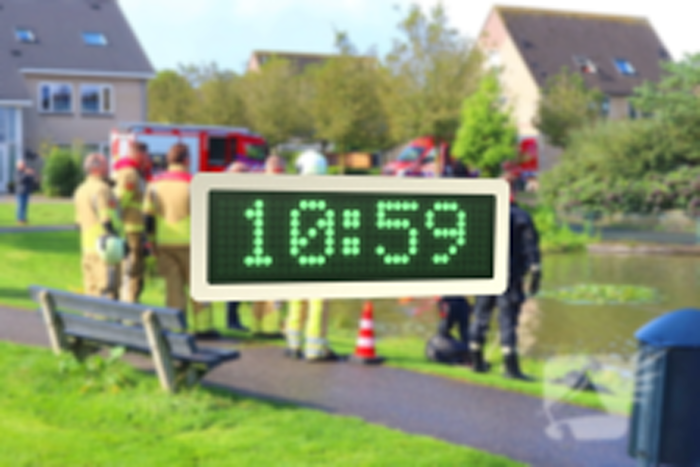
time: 10:59
